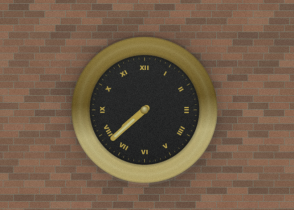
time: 7:38
